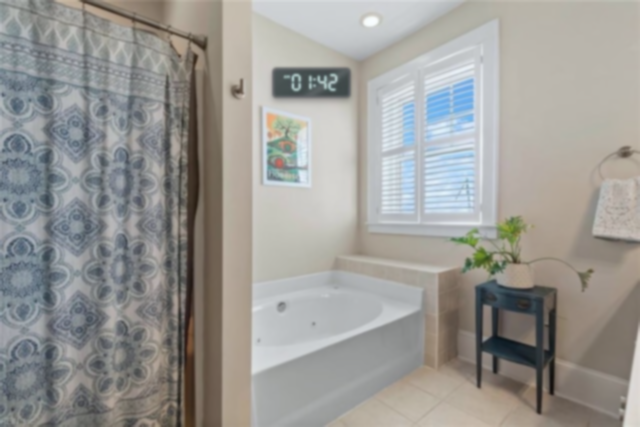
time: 1:42
